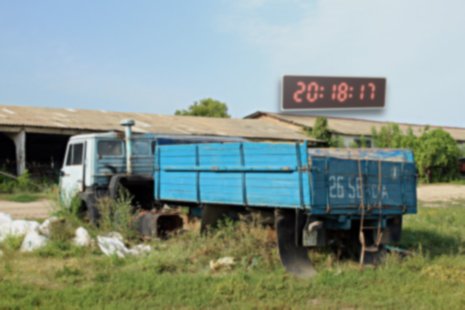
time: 20:18:17
